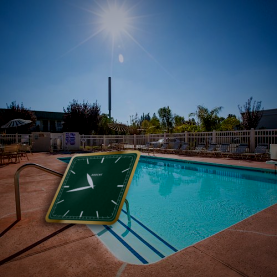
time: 10:43
